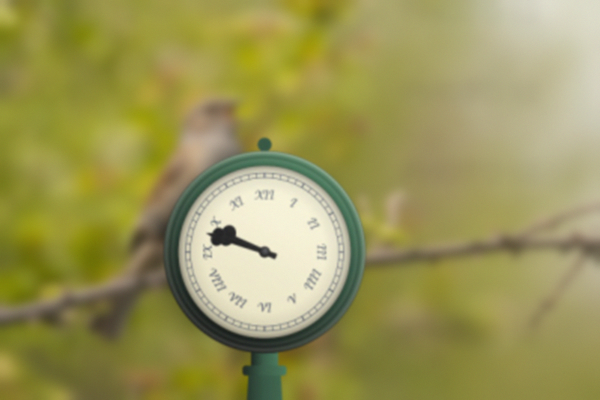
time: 9:48
